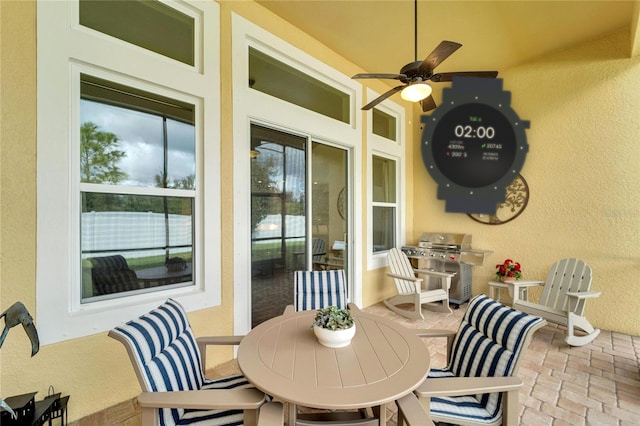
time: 2:00
